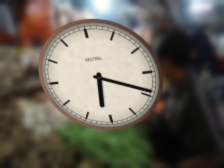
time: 6:19
